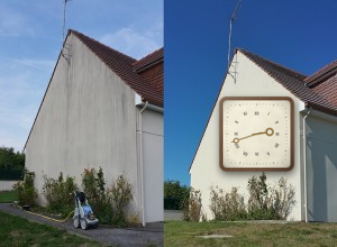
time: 2:42
